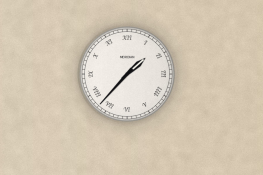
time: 1:37
